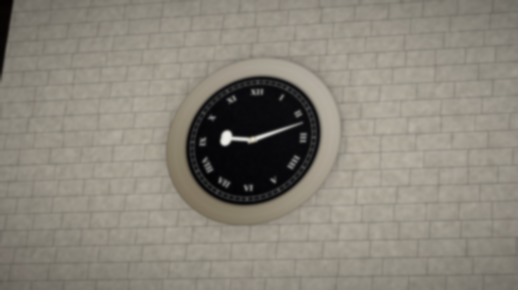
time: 9:12
